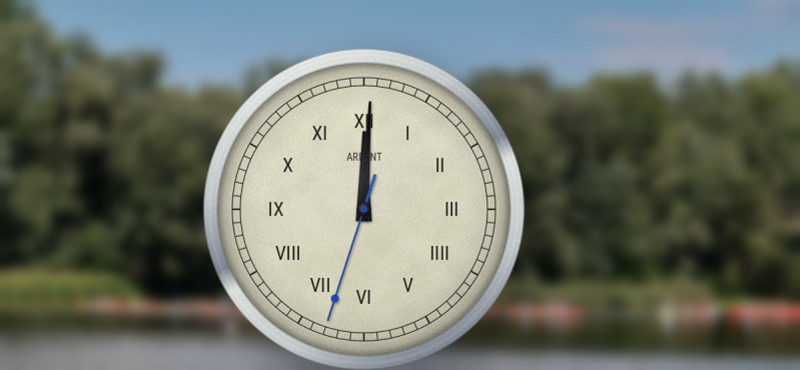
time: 12:00:33
